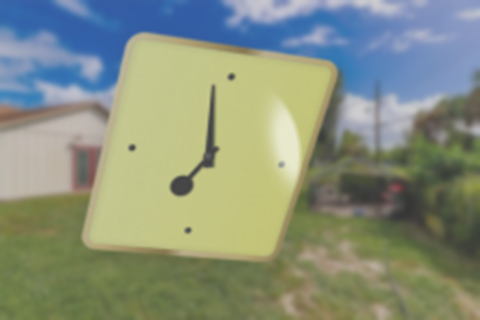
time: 6:58
